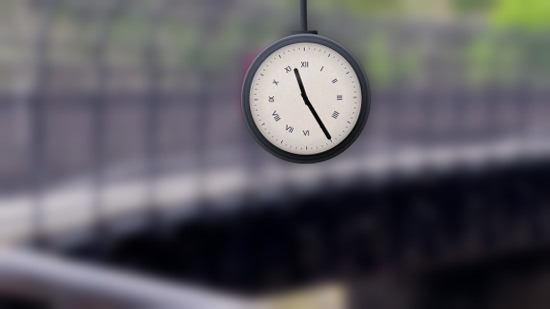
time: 11:25
